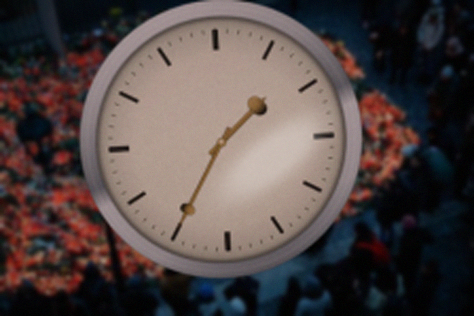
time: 1:35
